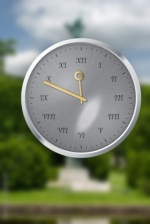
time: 11:49
